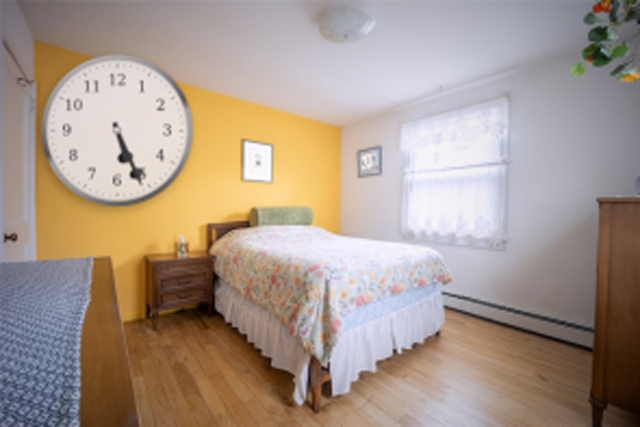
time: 5:26
